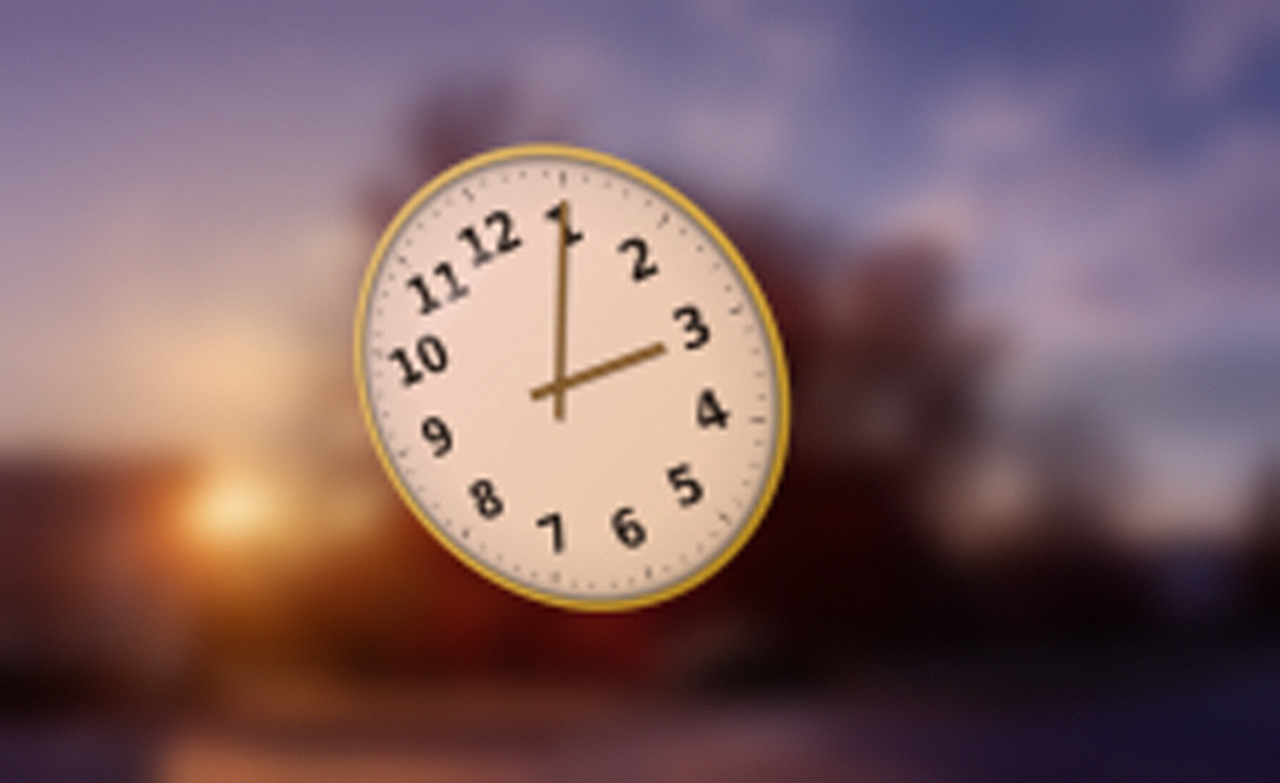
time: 3:05
